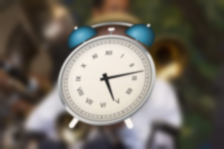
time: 5:13
